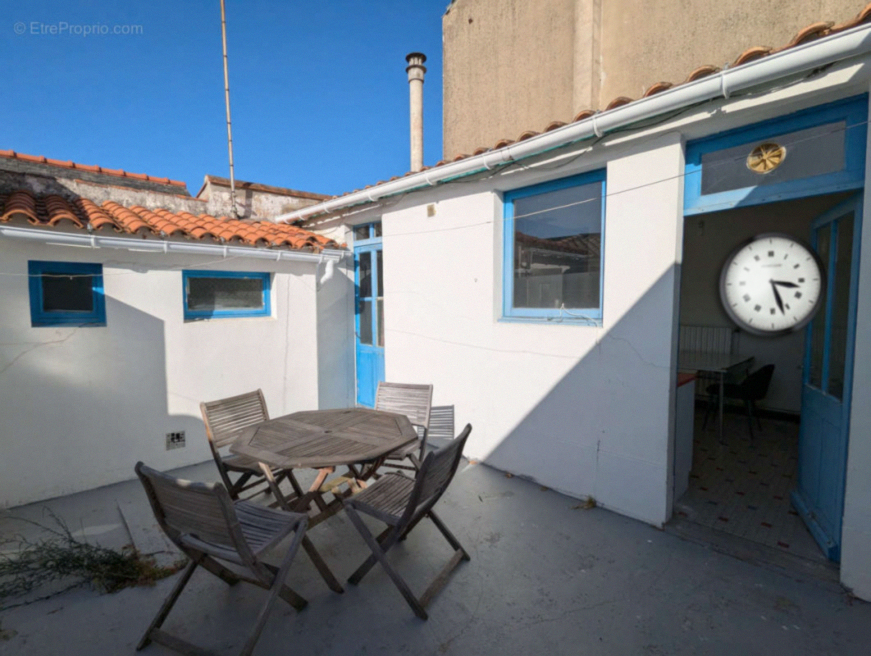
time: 3:27
